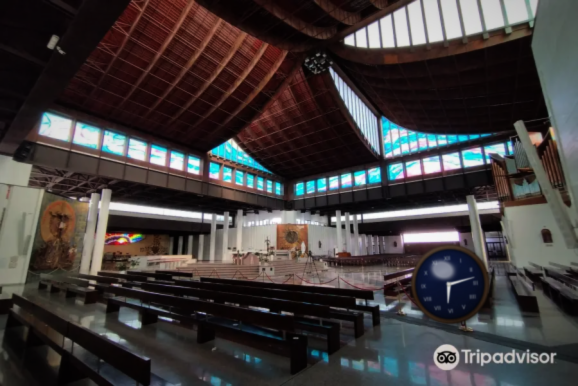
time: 6:13
